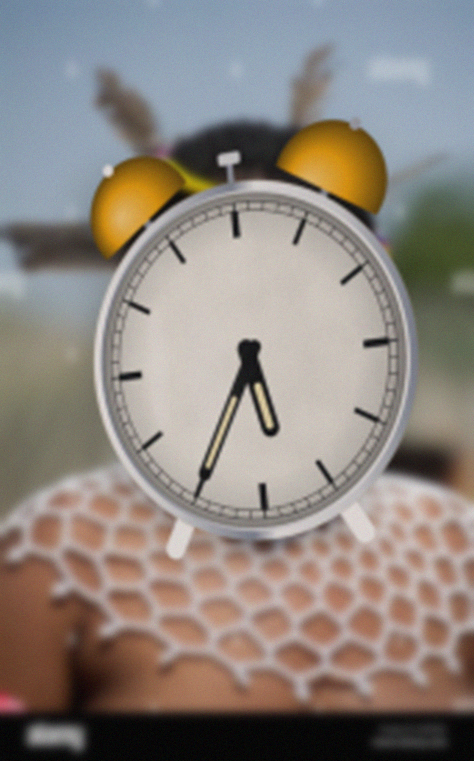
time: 5:35
